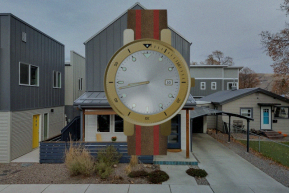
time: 8:43
